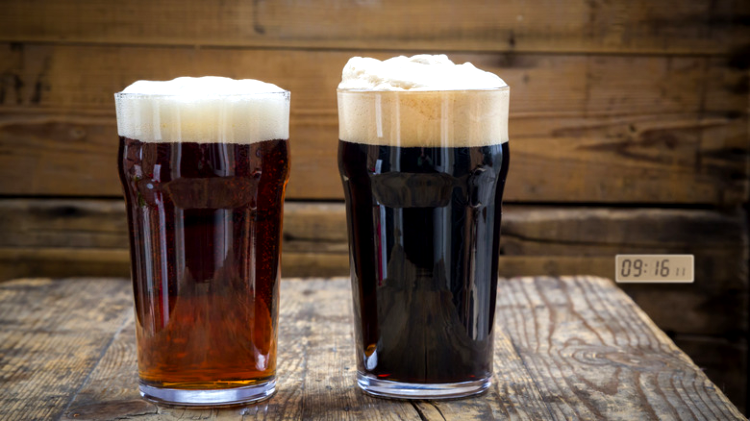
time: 9:16:11
